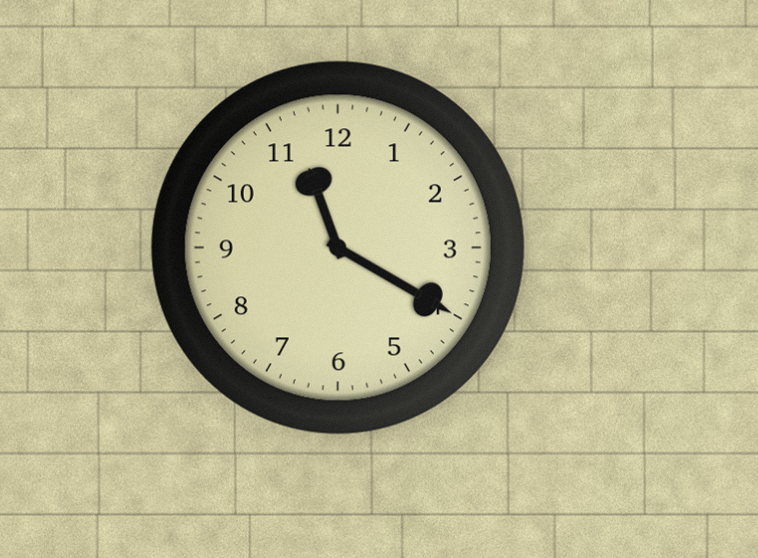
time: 11:20
